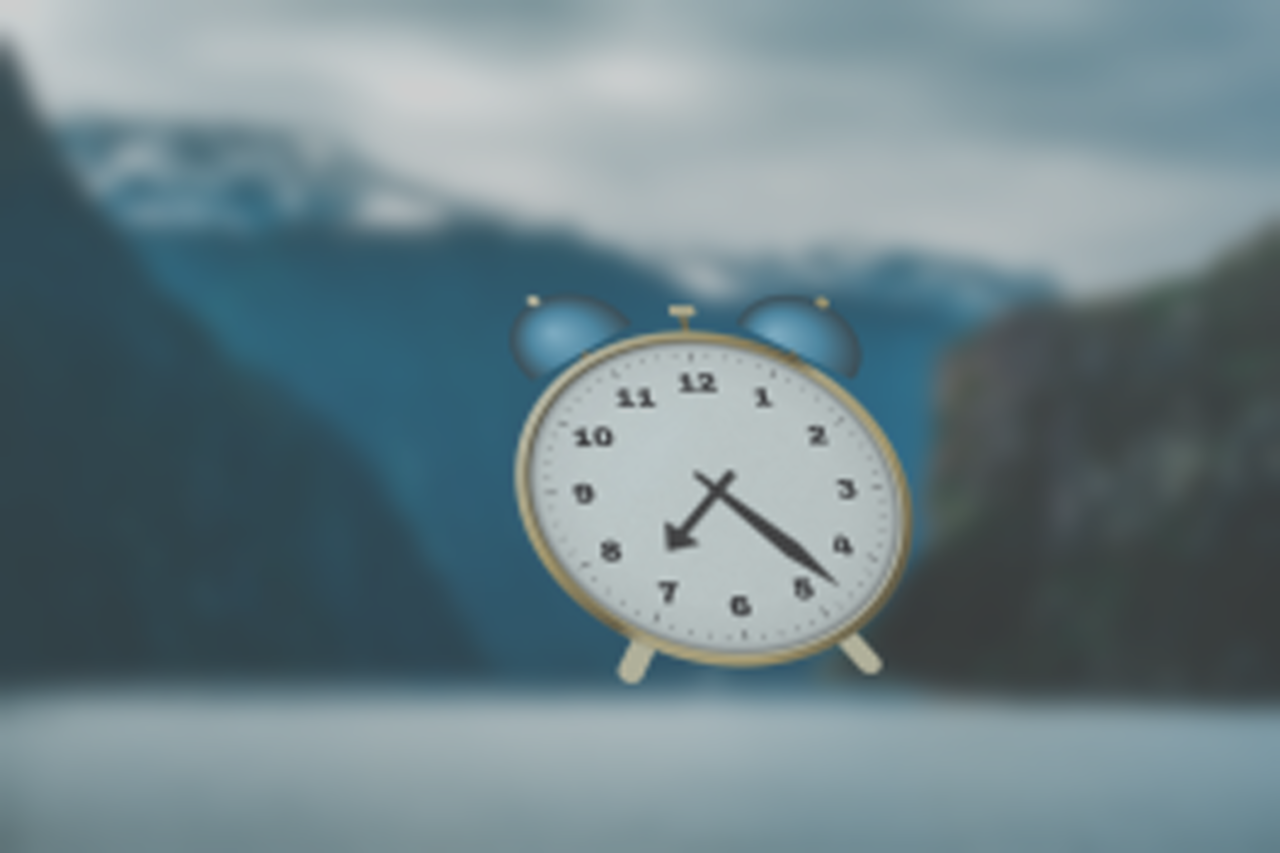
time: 7:23
